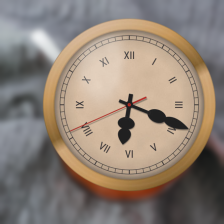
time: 6:18:41
